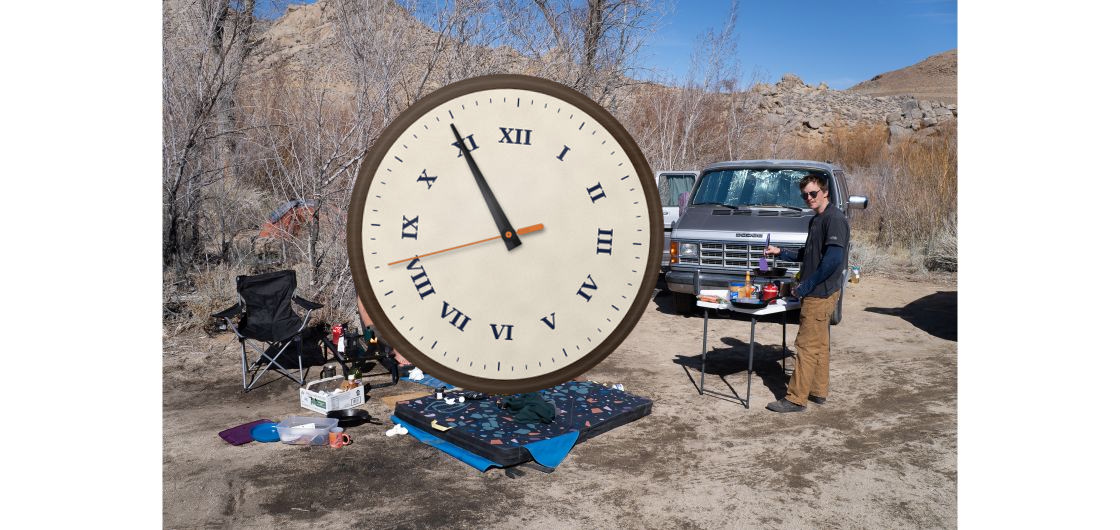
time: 10:54:42
